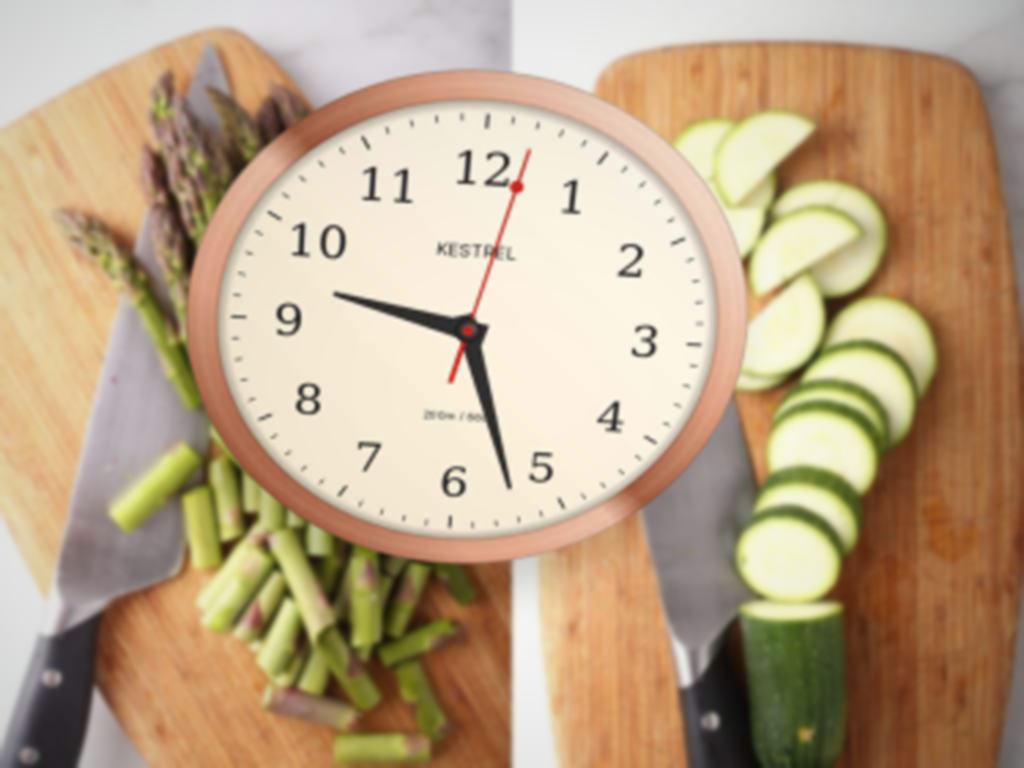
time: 9:27:02
